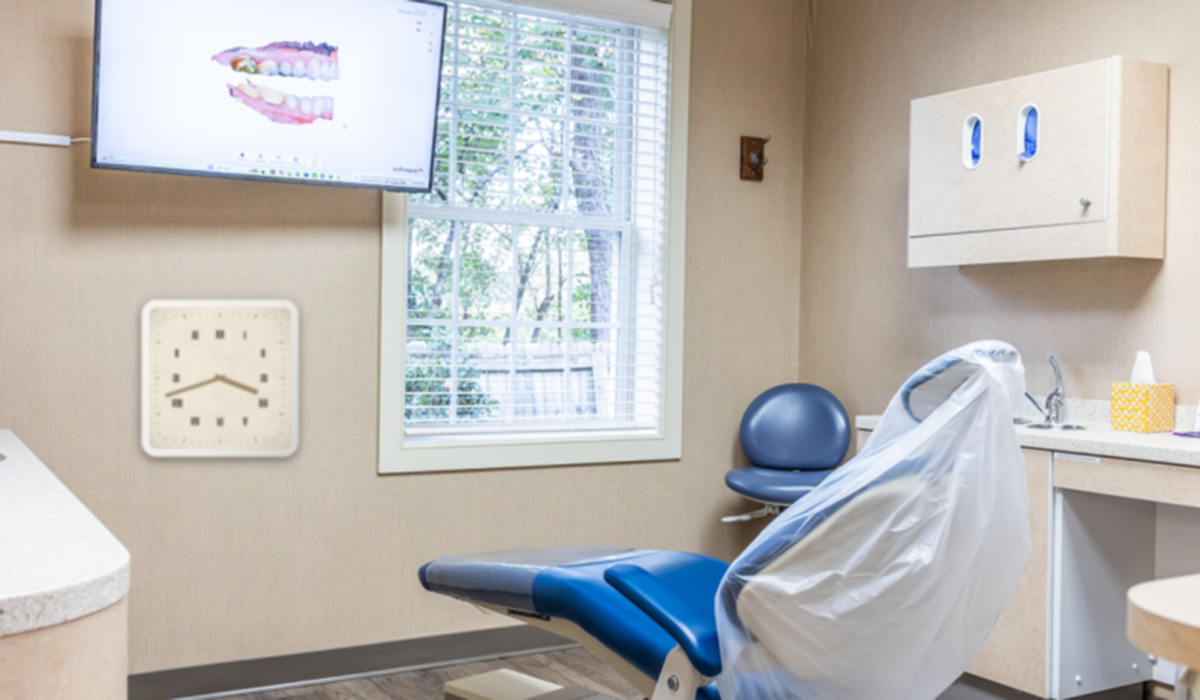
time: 3:42
